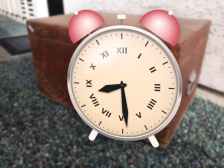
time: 8:29
